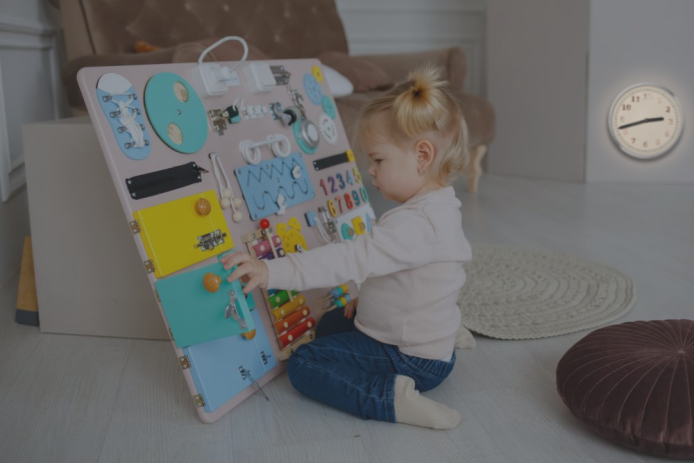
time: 2:42
